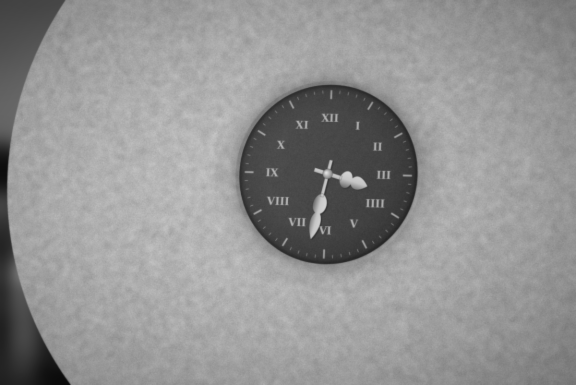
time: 3:32
